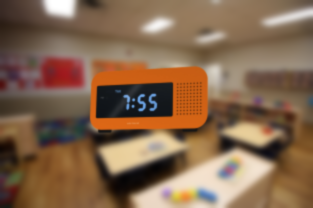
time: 7:55
